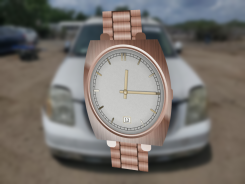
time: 12:15
